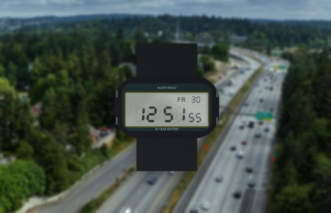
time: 12:51:55
